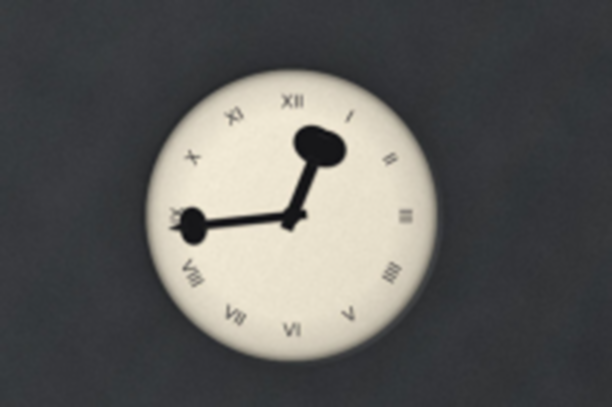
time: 12:44
